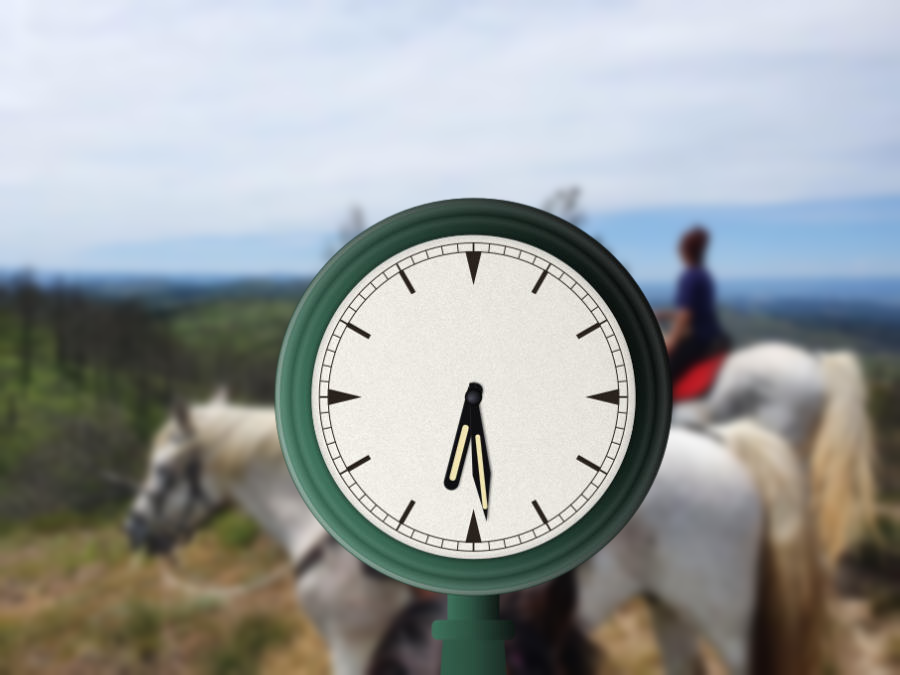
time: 6:29
